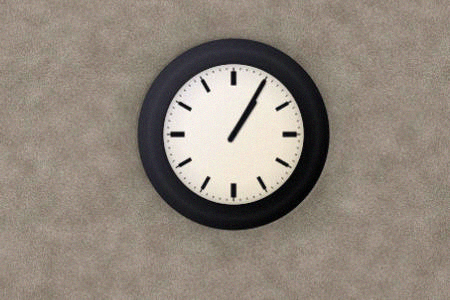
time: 1:05
